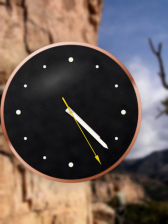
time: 4:22:25
